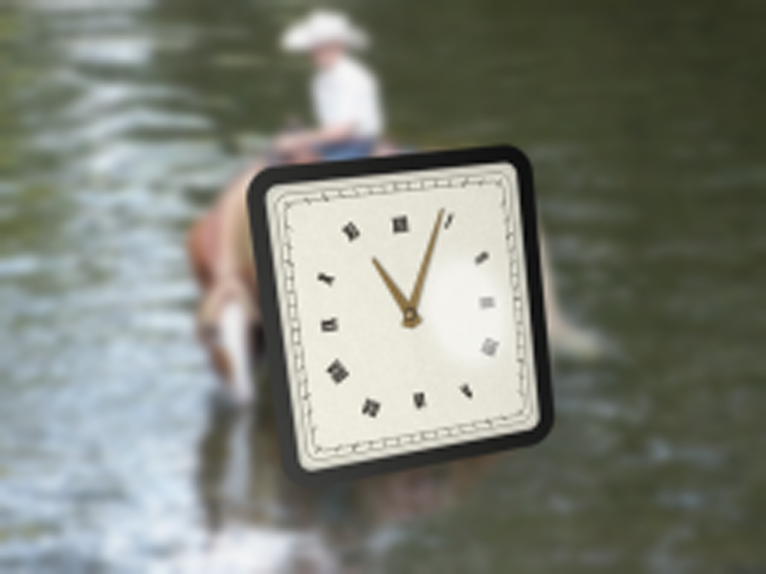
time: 11:04
